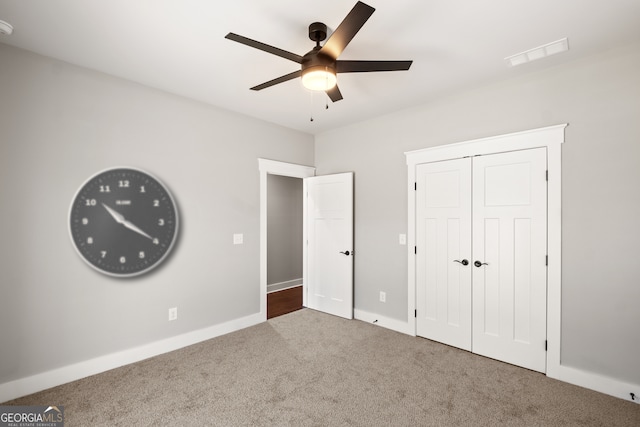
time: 10:20
